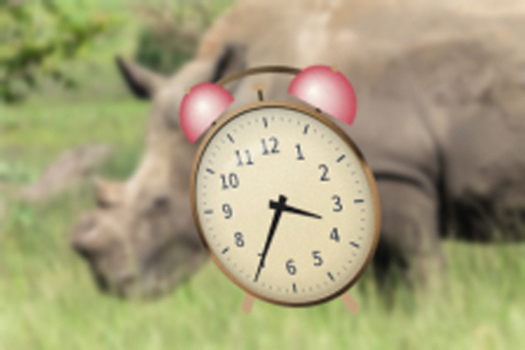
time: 3:35
